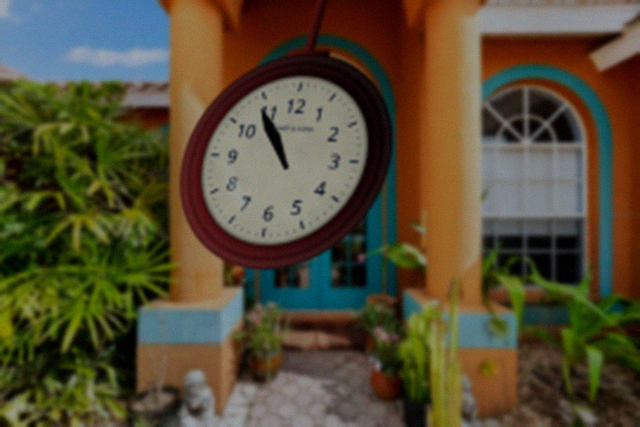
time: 10:54
